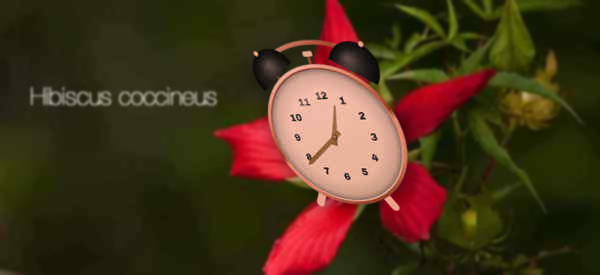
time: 12:39
